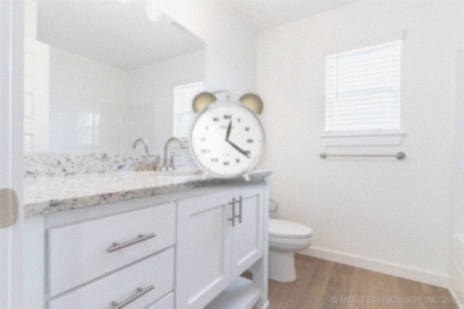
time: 12:21
